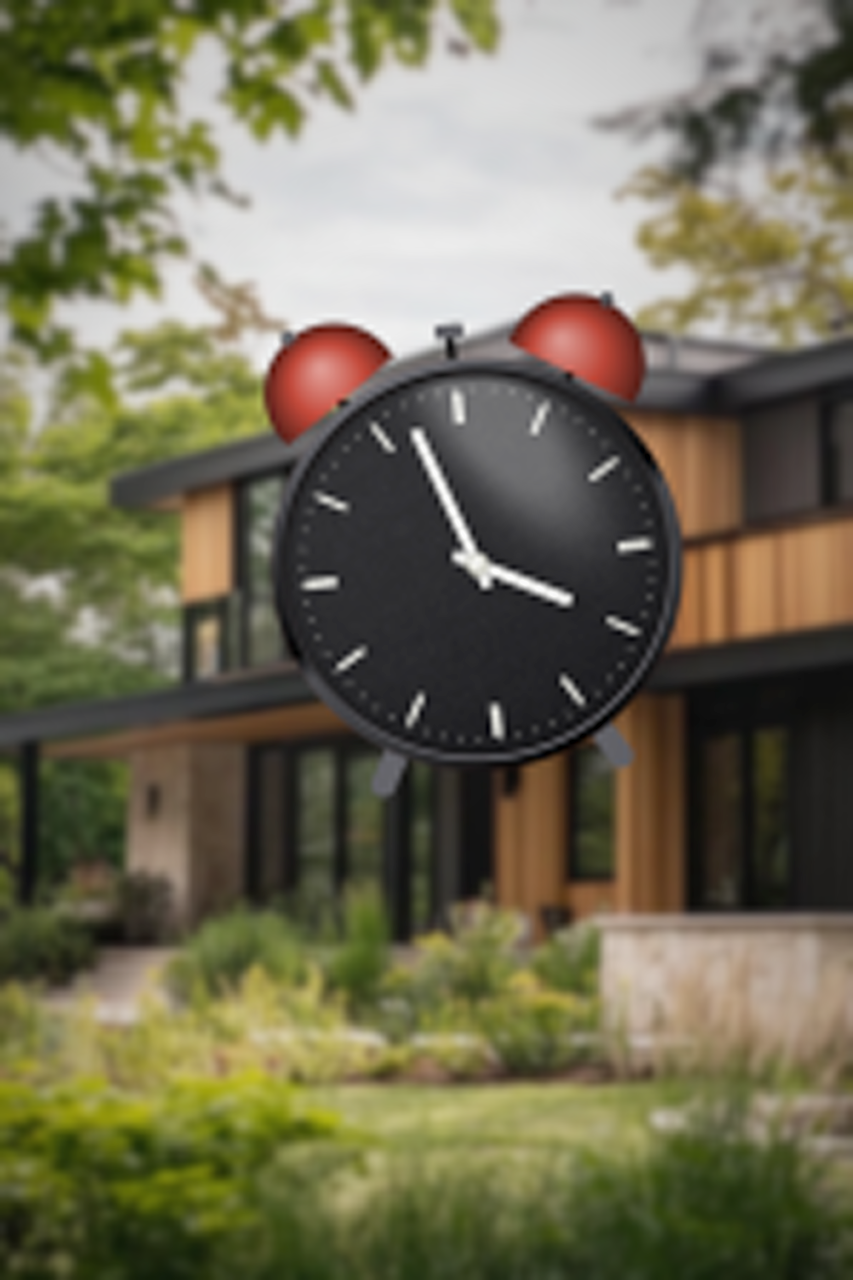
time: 3:57
